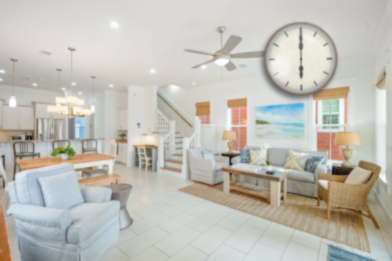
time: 6:00
